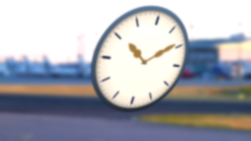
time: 10:09
